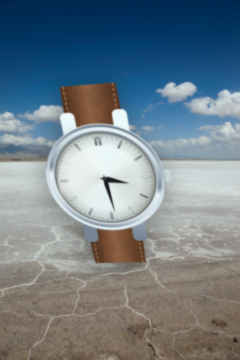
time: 3:29
